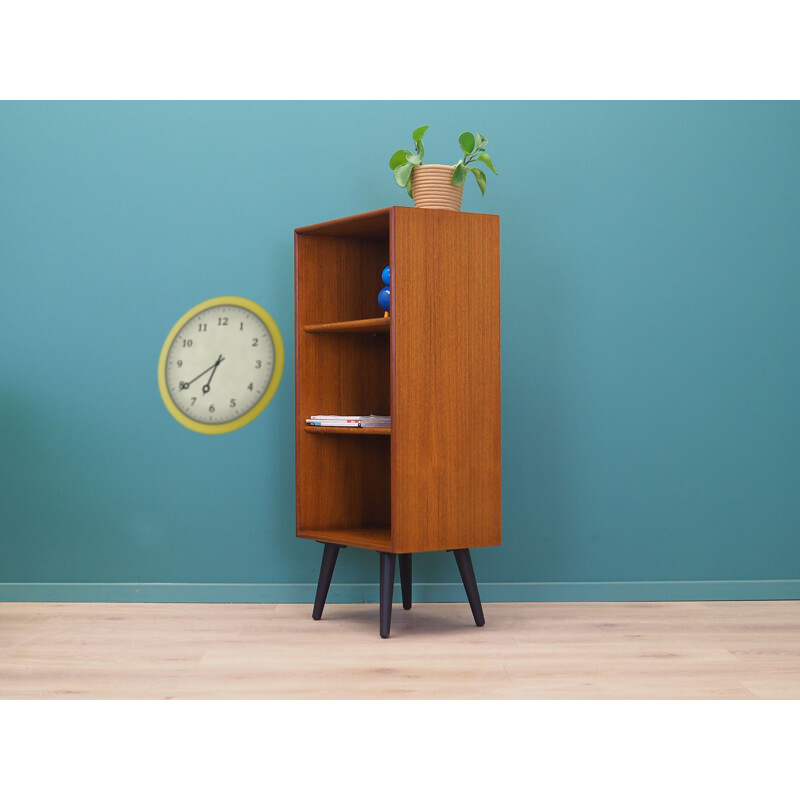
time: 6:39
